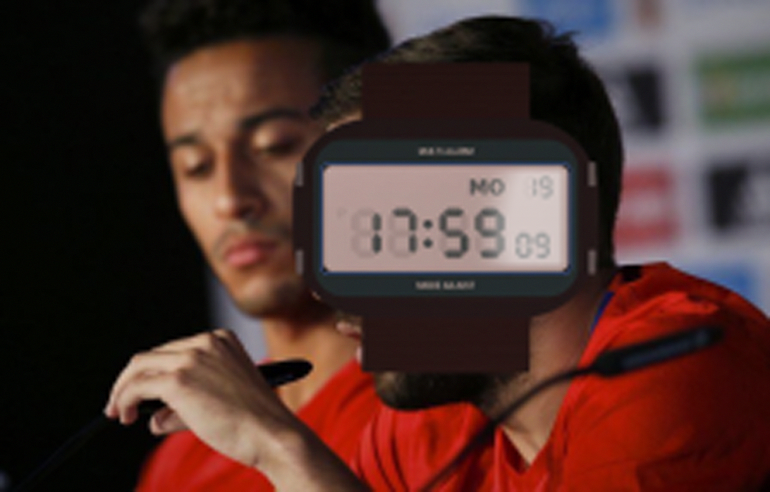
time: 17:59:09
